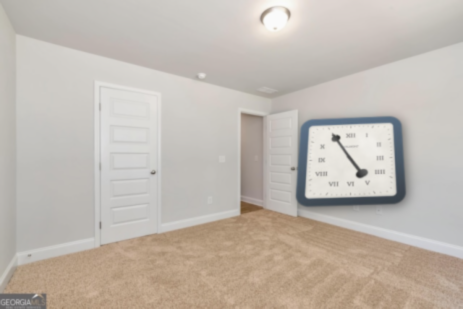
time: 4:55
